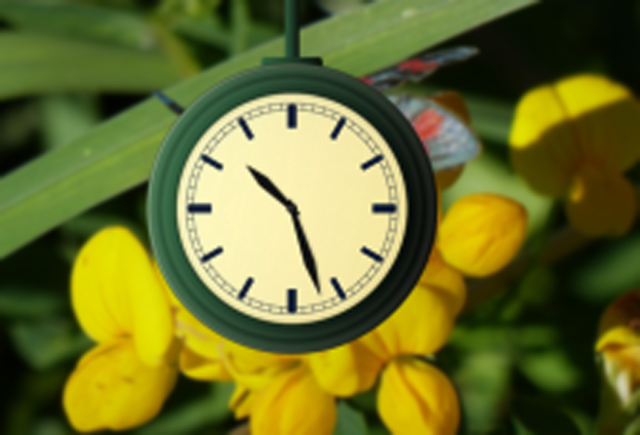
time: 10:27
